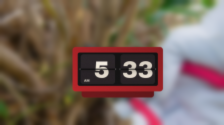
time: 5:33
